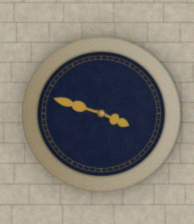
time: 3:48
